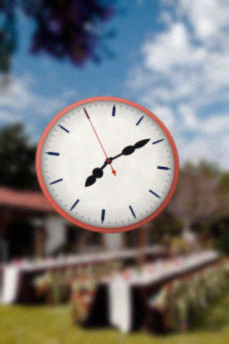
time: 7:08:55
